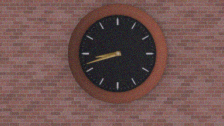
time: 8:42
